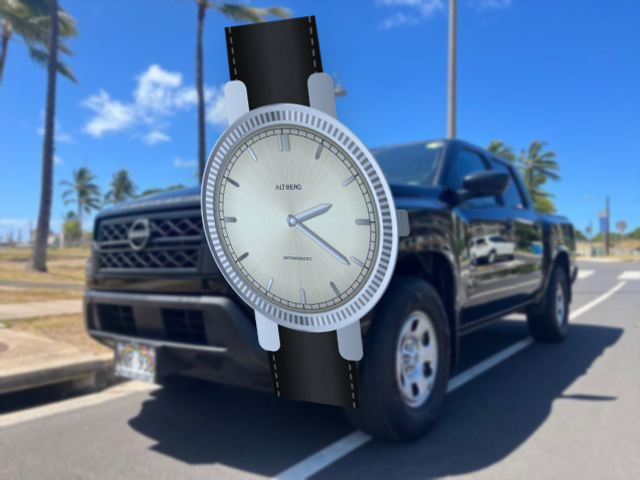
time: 2:21
